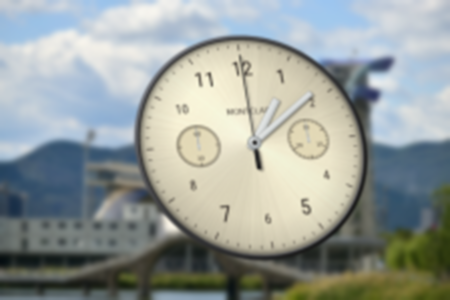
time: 1:09
